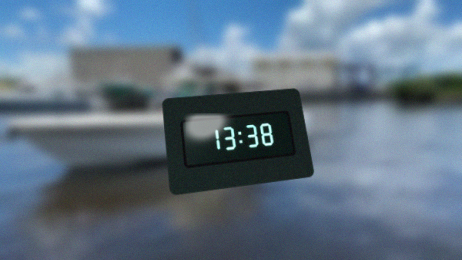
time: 13:38
